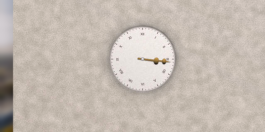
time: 3:16
